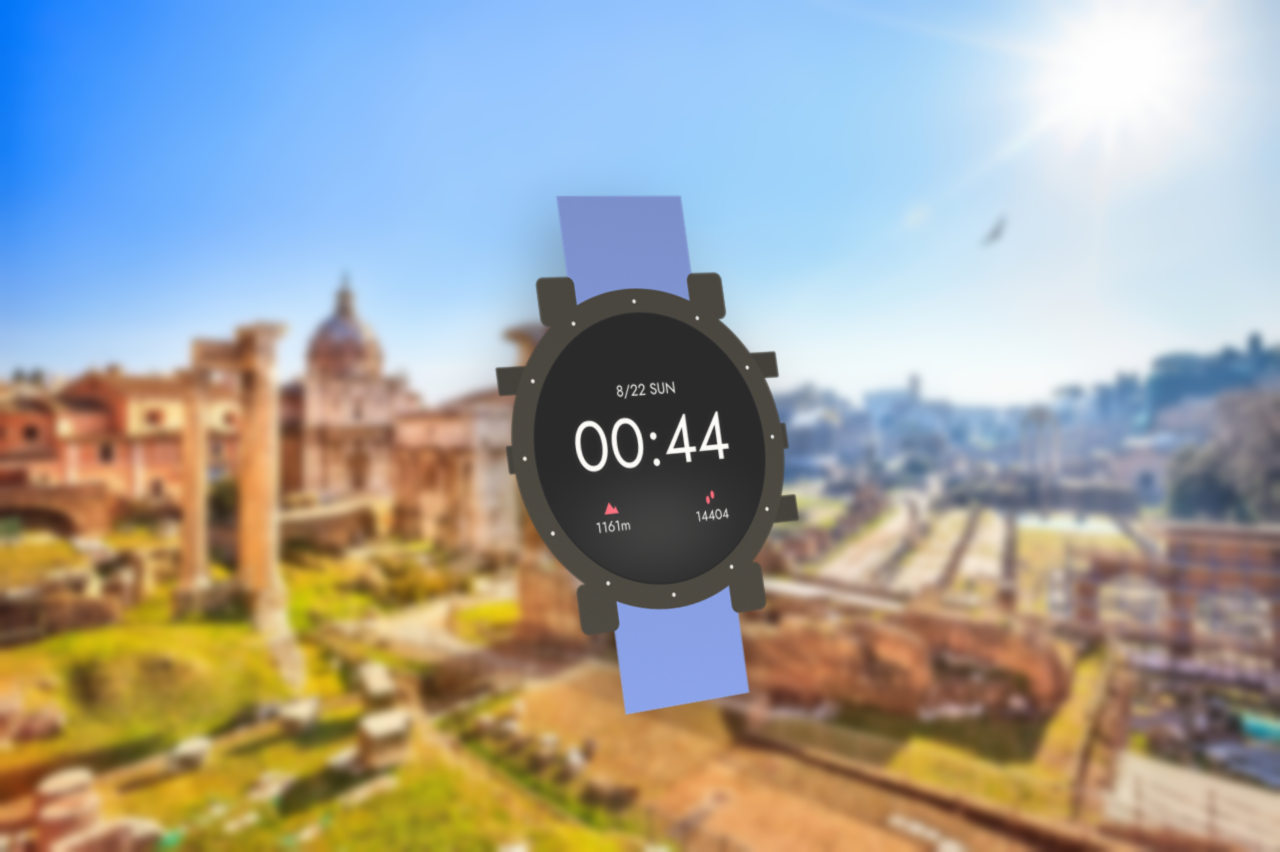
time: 0:44
